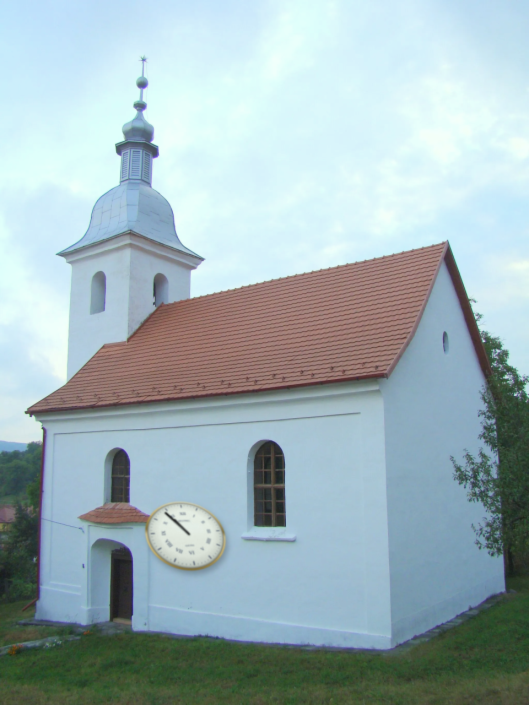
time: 10:54
